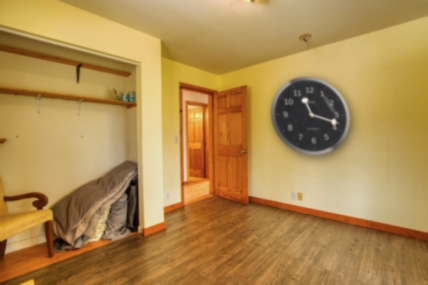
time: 11:18
